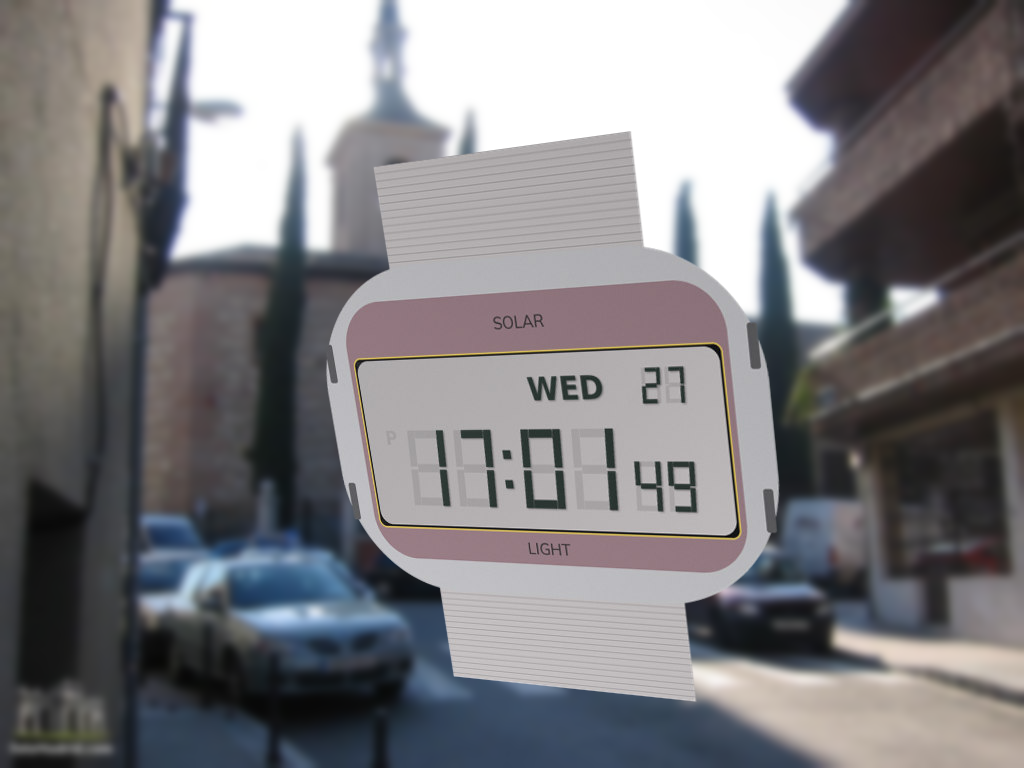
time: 17:01:49
